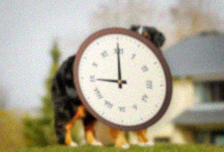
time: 9:00
